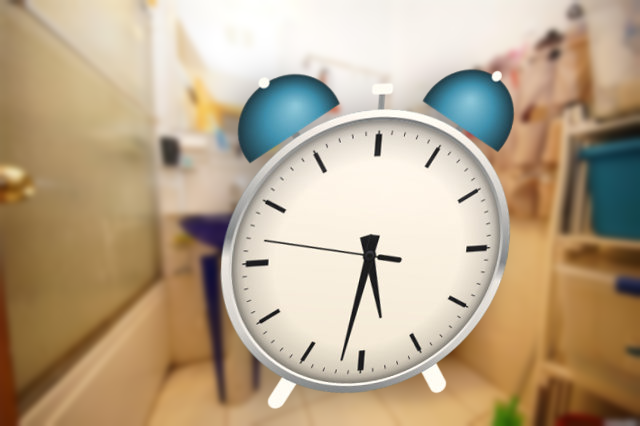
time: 5:31:47
